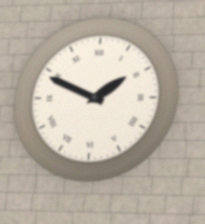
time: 1:49
